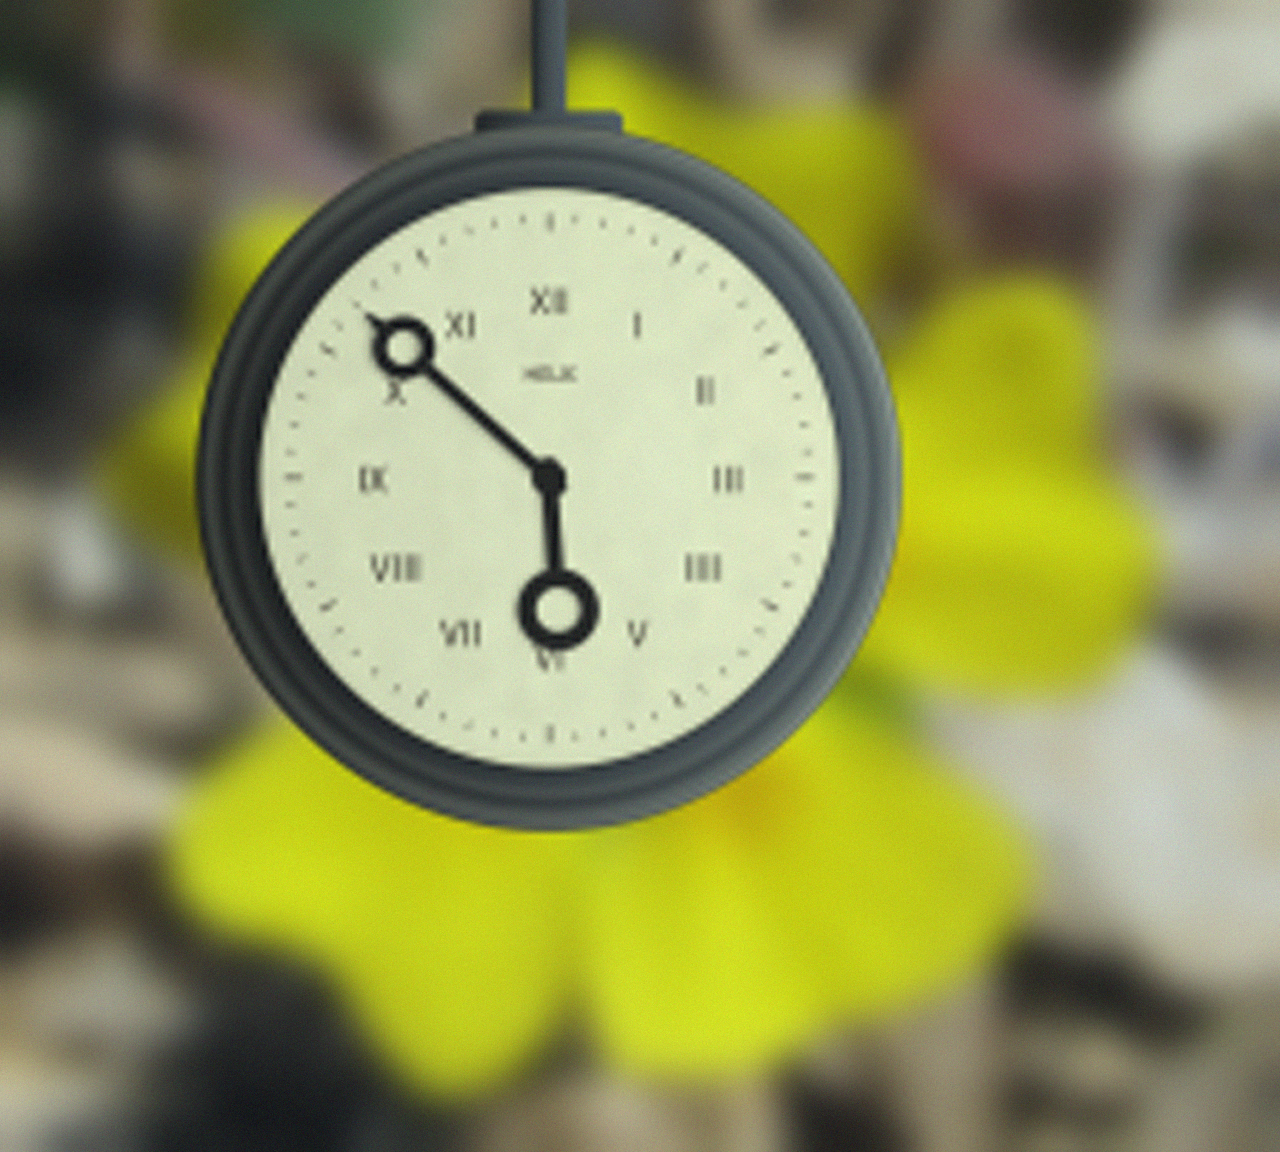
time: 5:52
